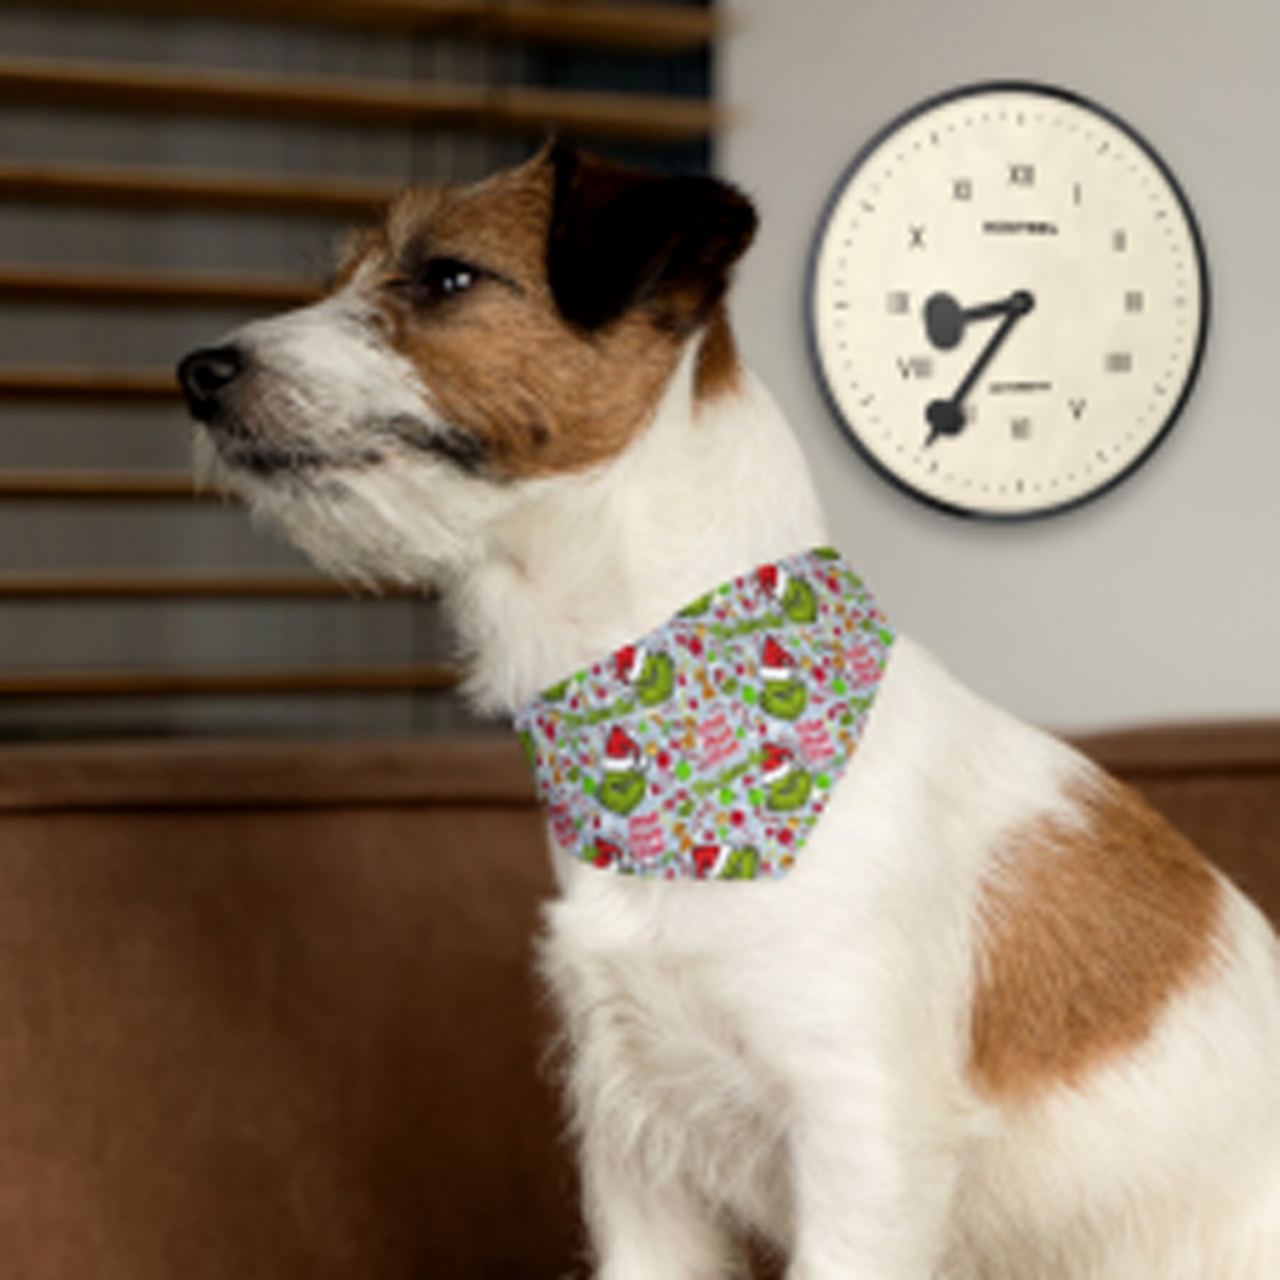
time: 8:36
